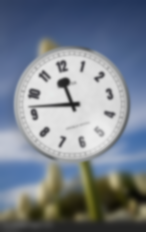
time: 11:47
